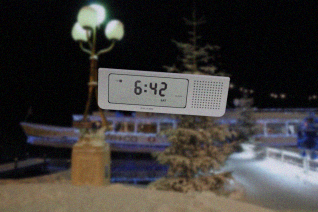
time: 6:42
